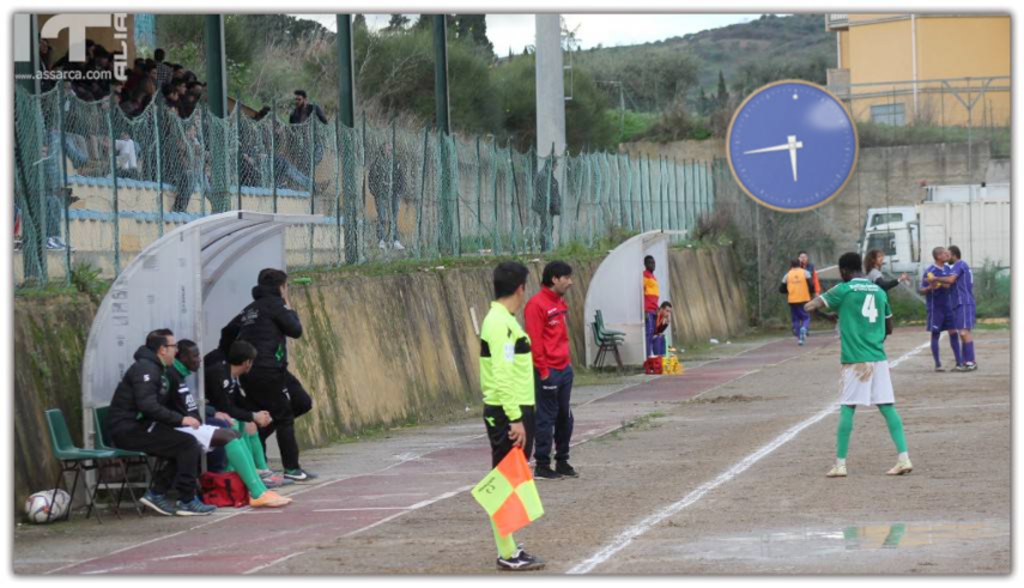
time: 5:43
